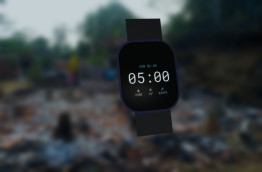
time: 5:00
